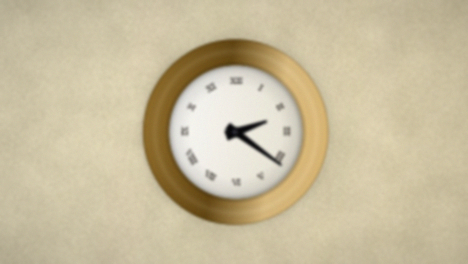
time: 2:21
